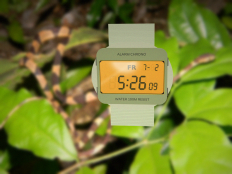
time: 5:26:09
